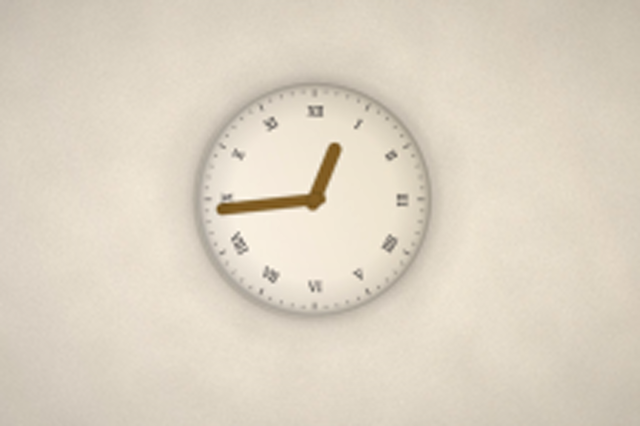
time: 12:44
